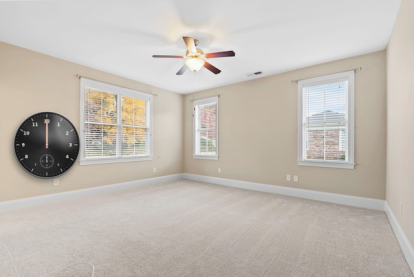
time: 12:00
